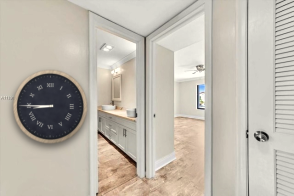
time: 8:45
